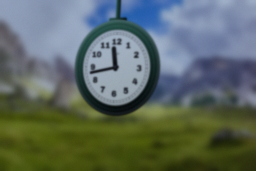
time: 11:43
